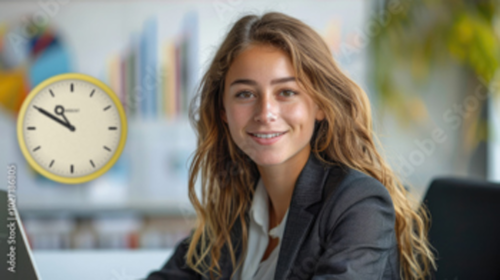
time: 10:50
